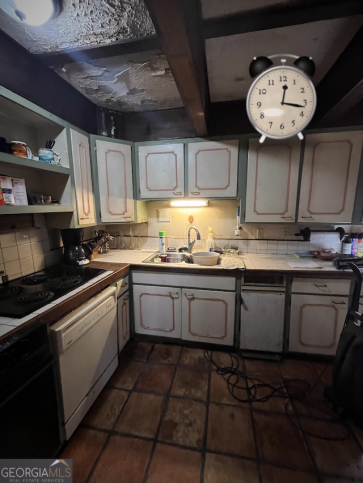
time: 12:17
